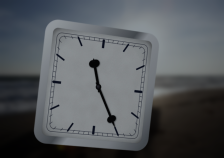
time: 11:25
